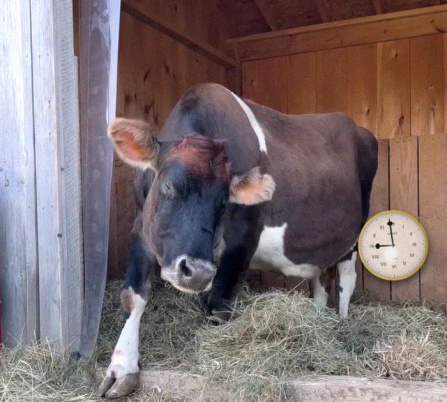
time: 8:59
